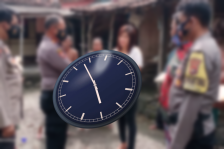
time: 4:53
